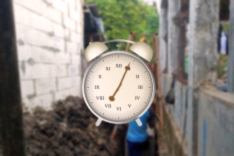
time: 7:04
